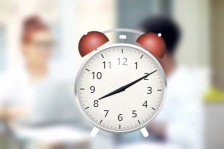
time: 8:10
